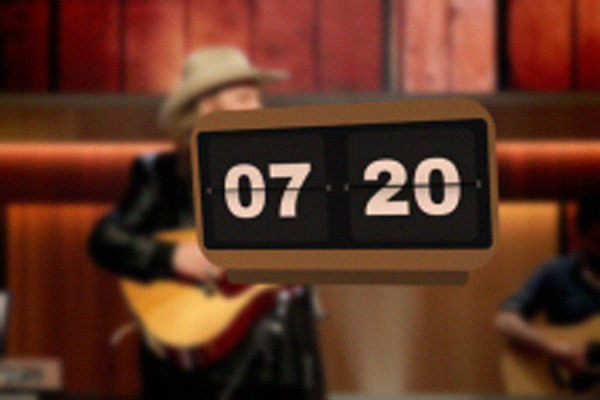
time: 7:20
